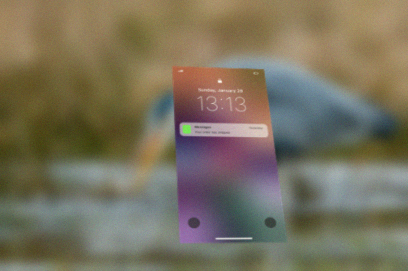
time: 13:13
